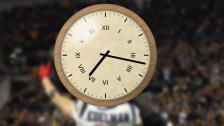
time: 7:17
